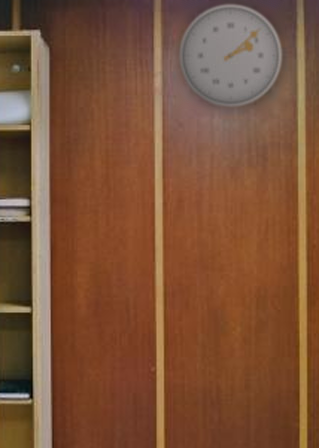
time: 2:08
